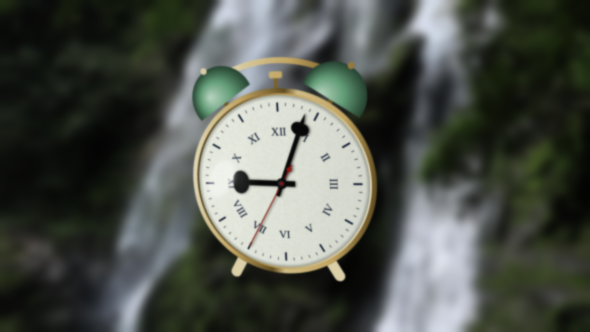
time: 9:03:35
